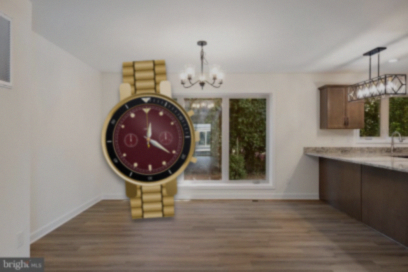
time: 12:21
